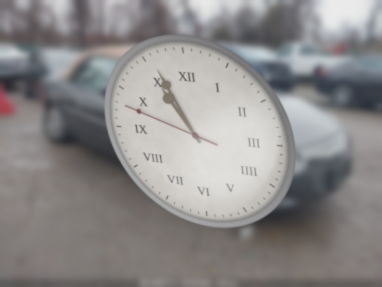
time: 10:55:48
